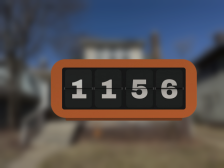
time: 11:56
